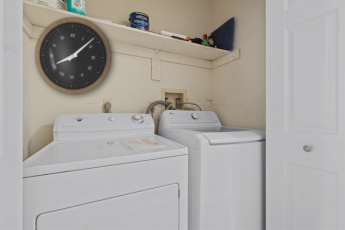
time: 8:08
